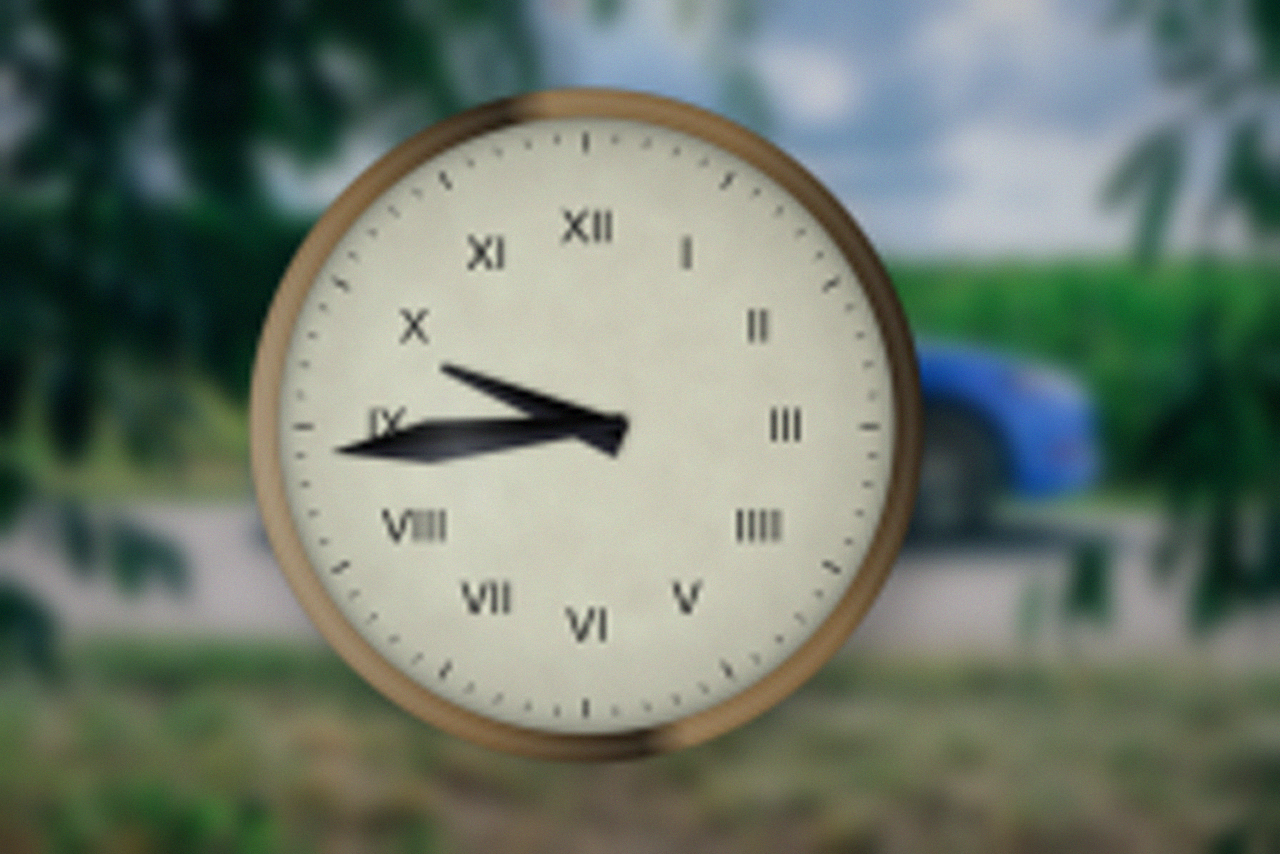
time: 9:44
